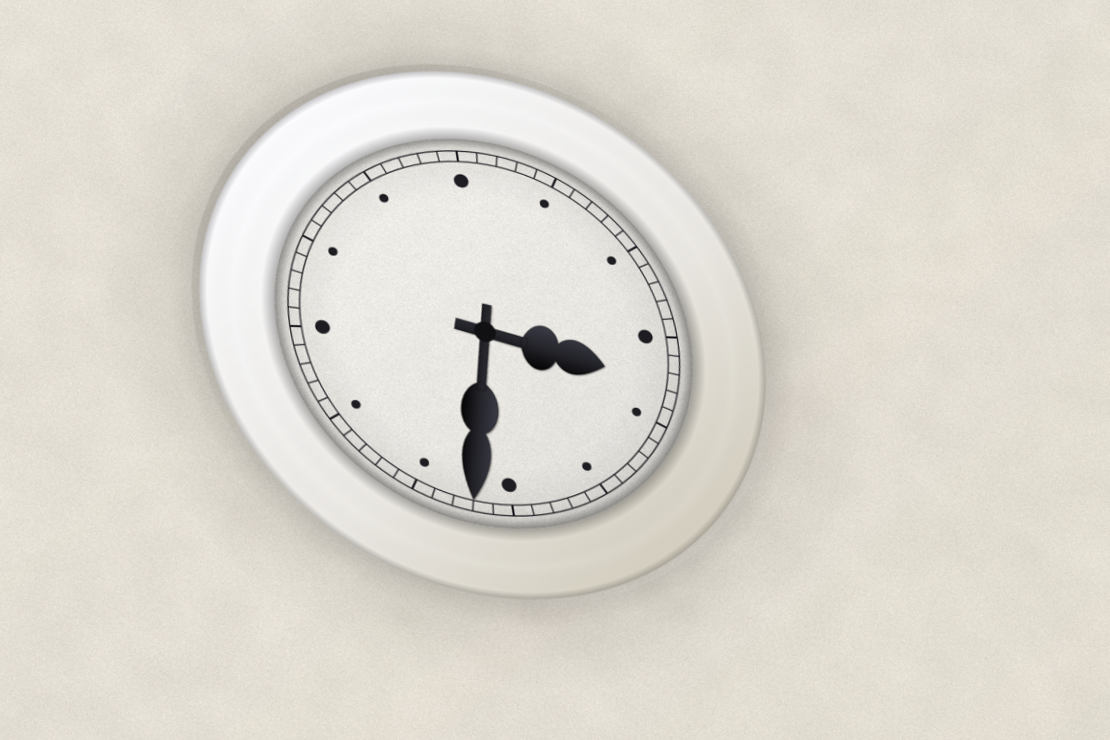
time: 3:32
